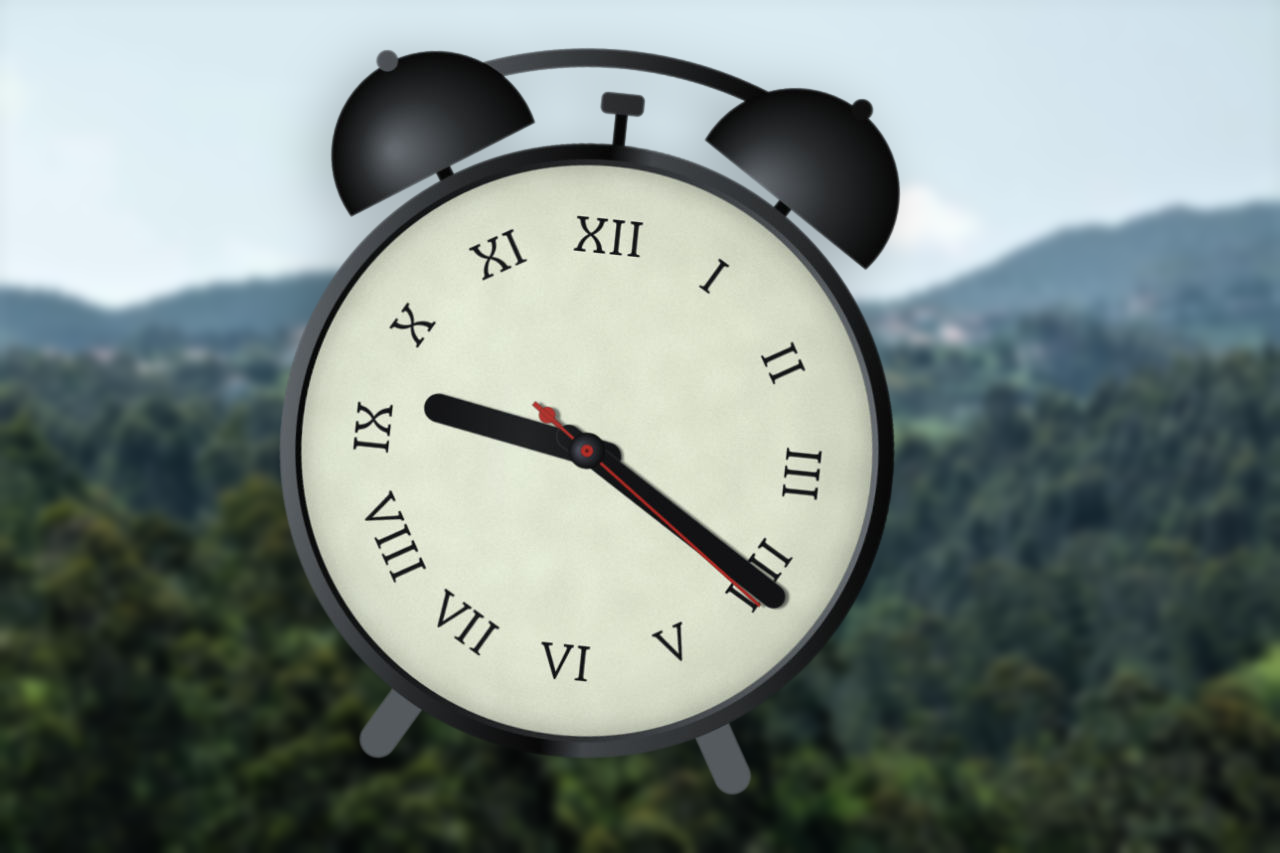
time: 9:20:21
